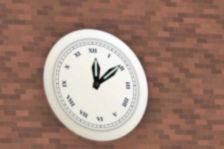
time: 12:09
